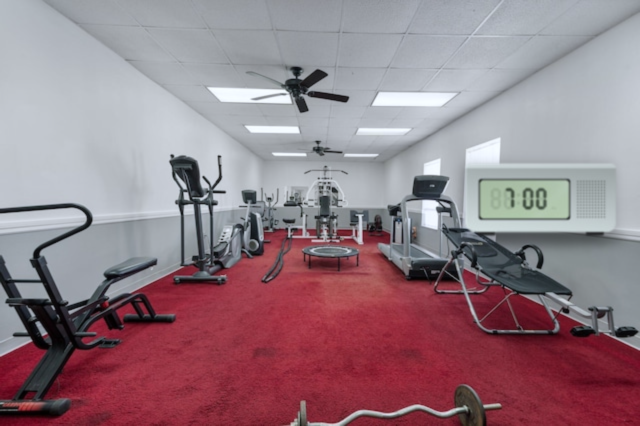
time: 7:00
